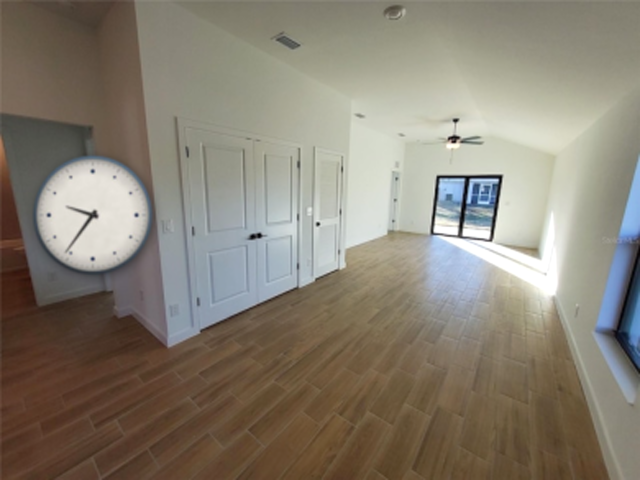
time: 9:36
